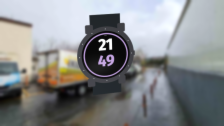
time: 21:49
